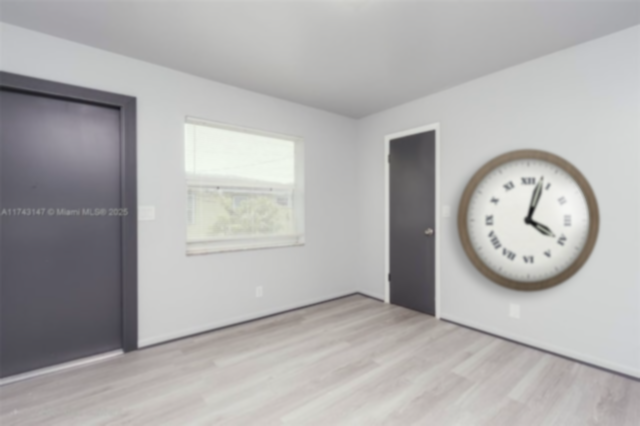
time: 4:03
